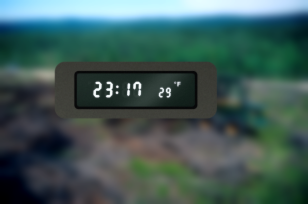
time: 23:17
